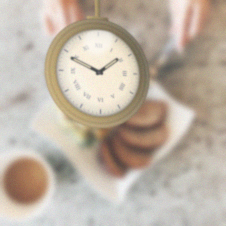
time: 1:49
